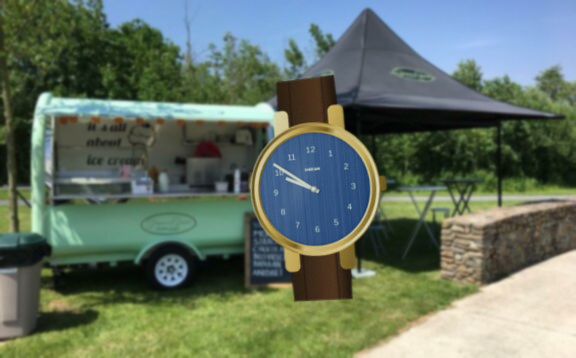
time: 9:51
